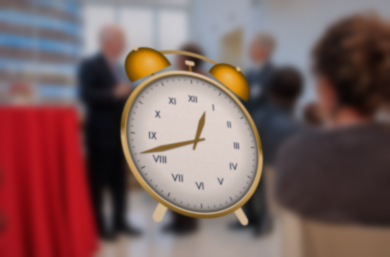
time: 12:42
